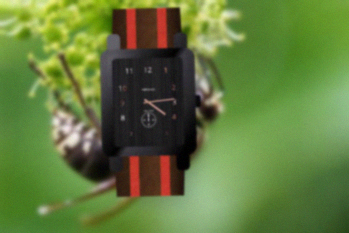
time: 4:14
